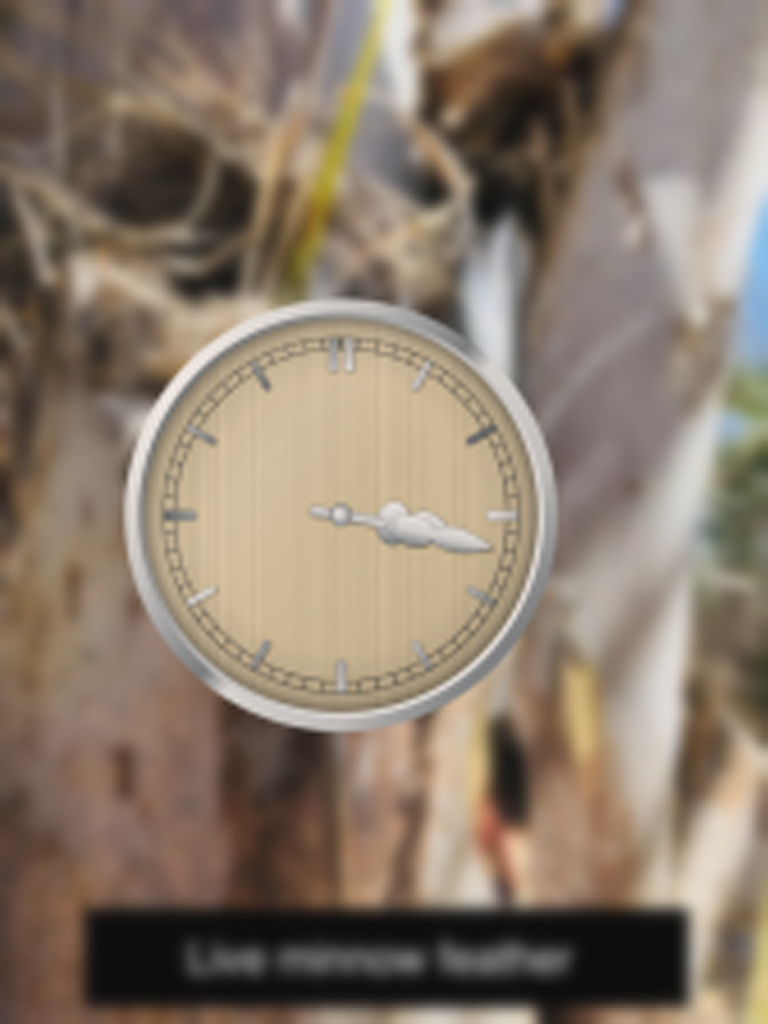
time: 3:17
